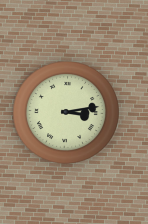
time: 3:13
